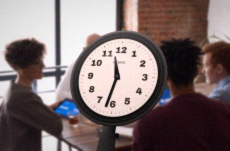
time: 11:32
